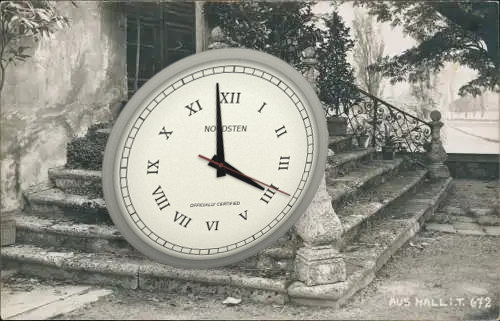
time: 3:58:19
